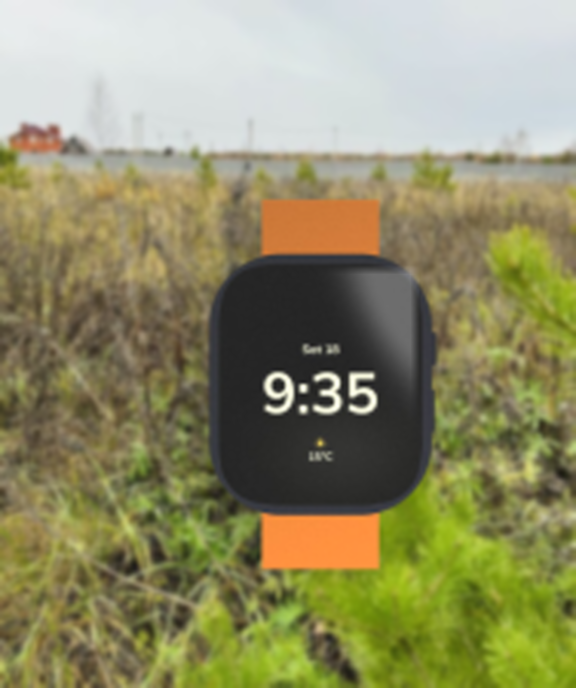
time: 9:35
